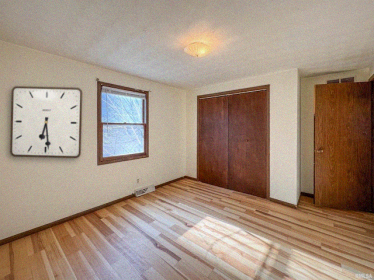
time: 6:29
